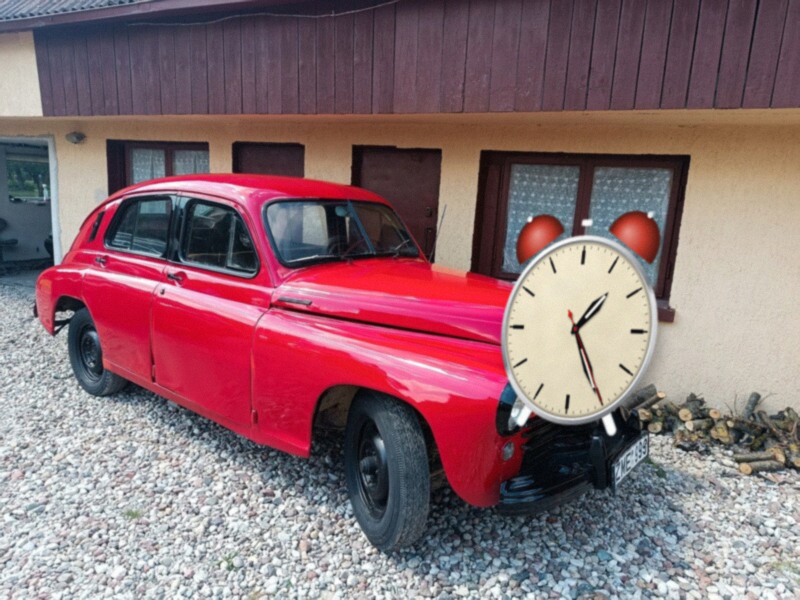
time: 1:25:25
